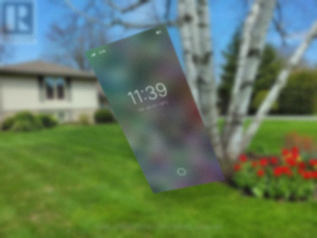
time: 11:39
